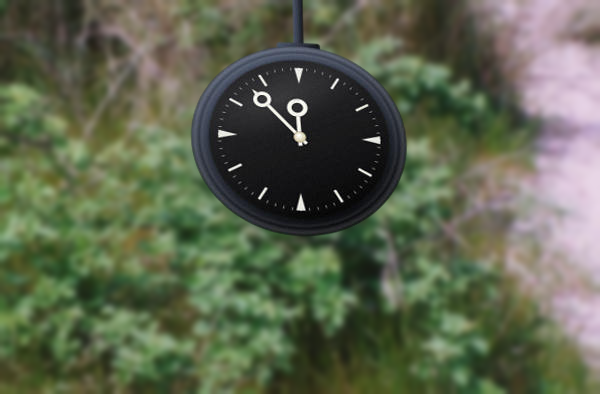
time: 11:53
